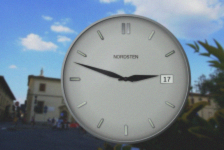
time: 2:48
